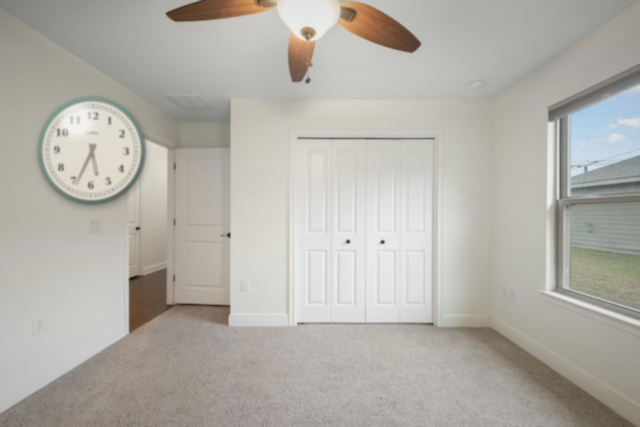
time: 5:34
